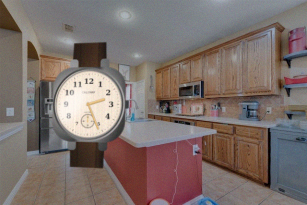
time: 2:26
